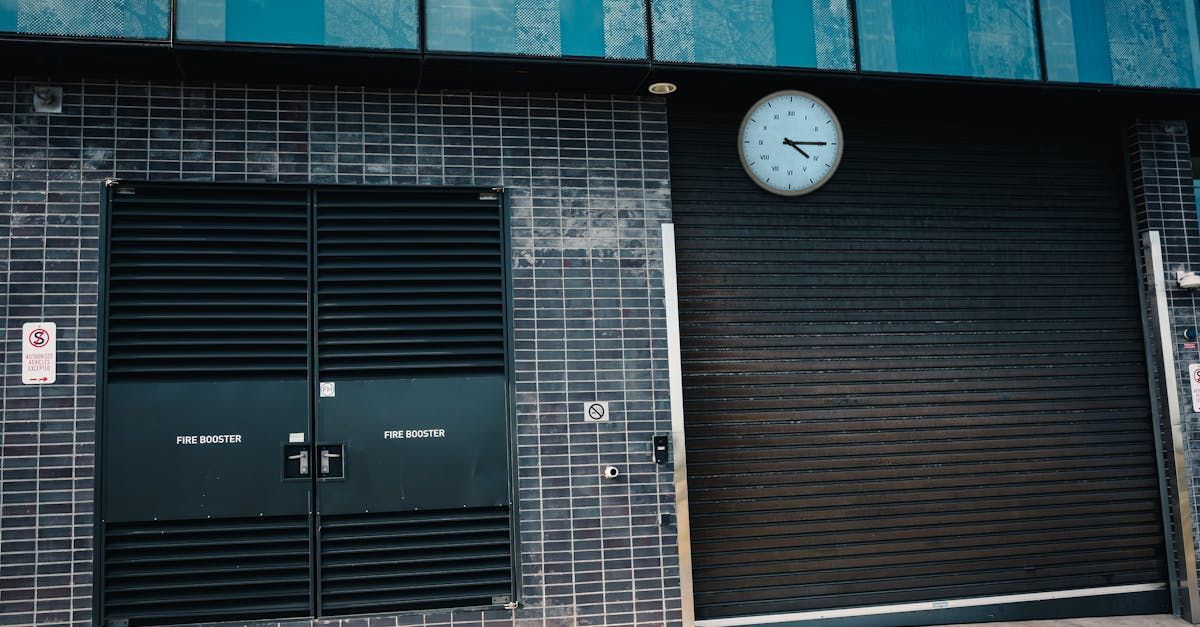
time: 4:15
